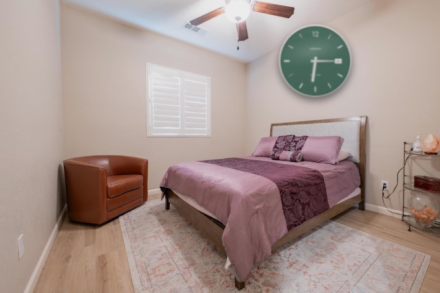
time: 6:15
